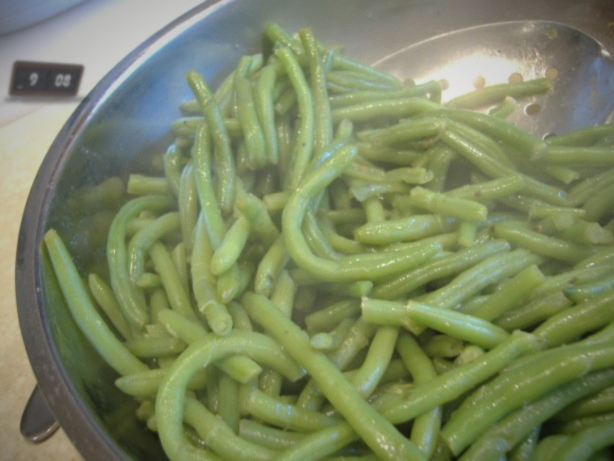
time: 9:08
